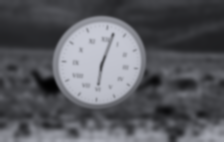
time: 6:02
